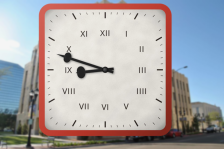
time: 8:48
